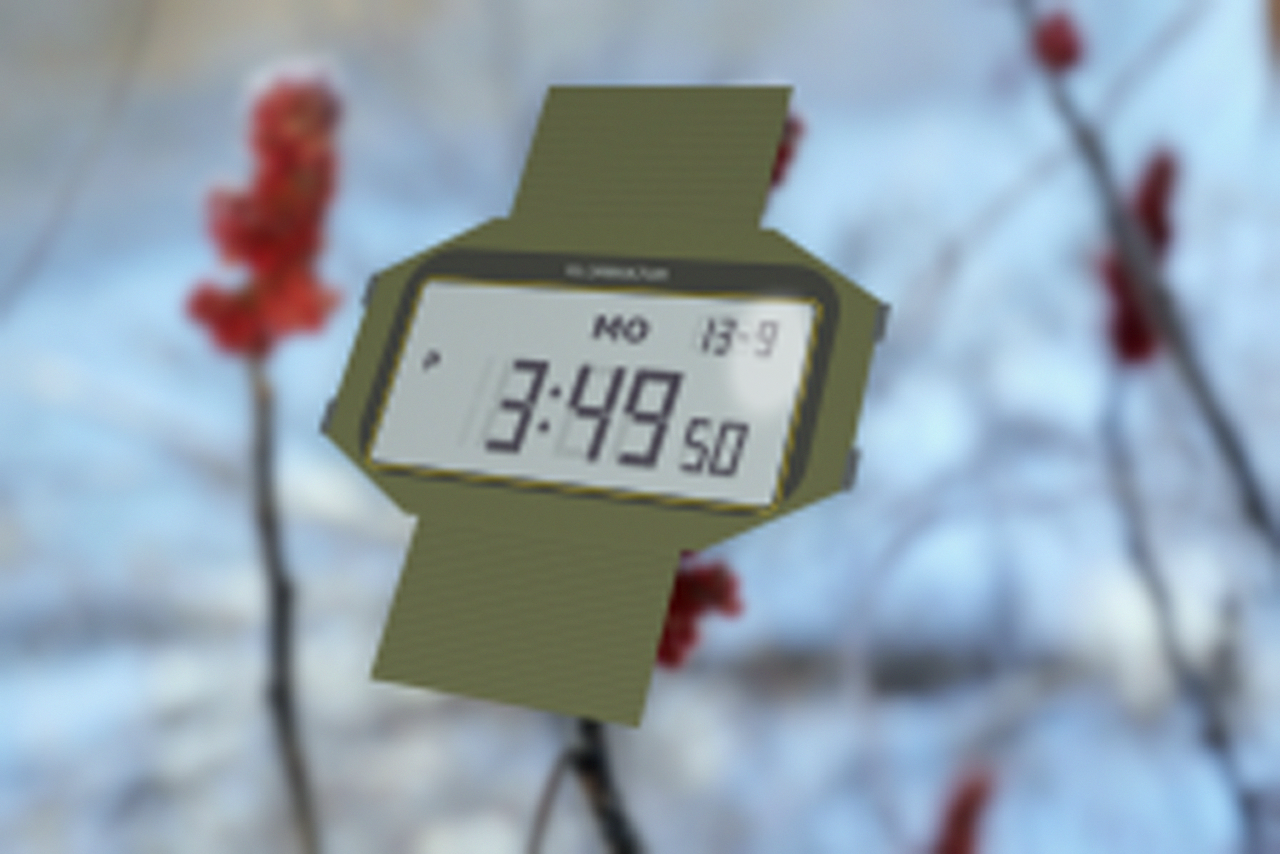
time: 3:49:50
